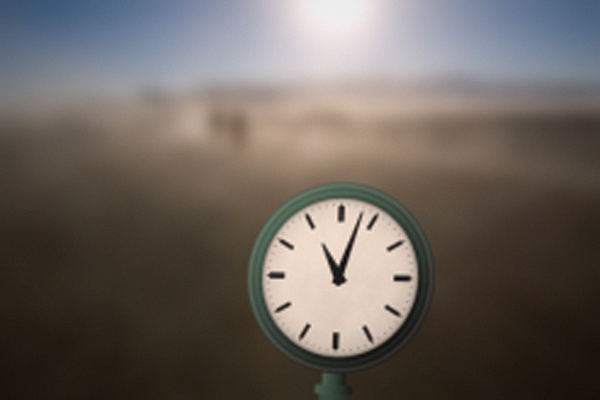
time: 11:03
